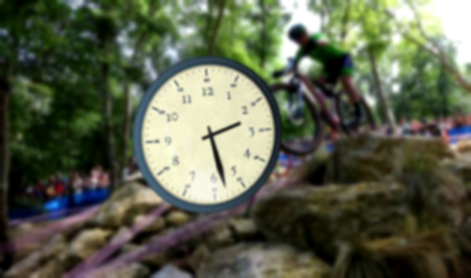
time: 2:28
